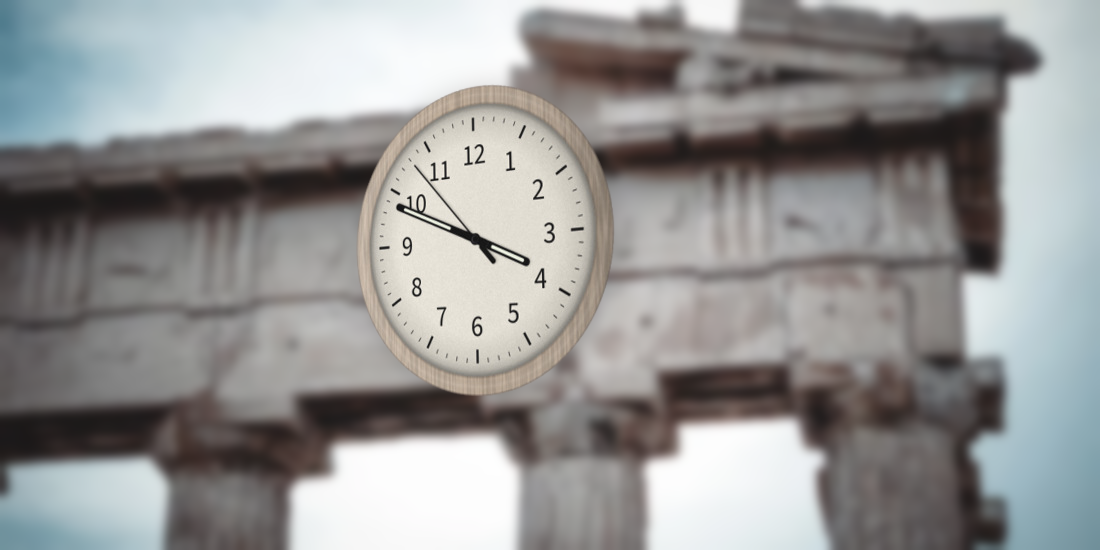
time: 3:48:53
